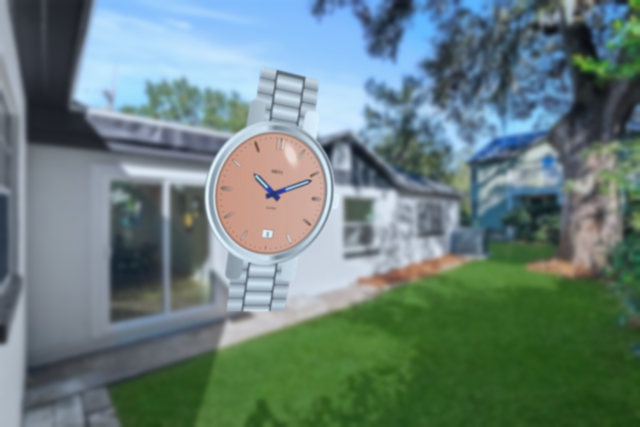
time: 10:11
